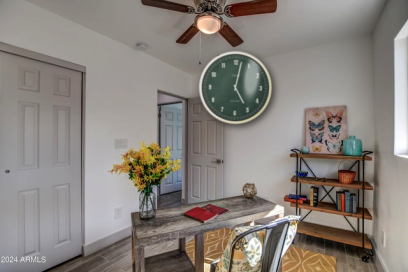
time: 5:02
